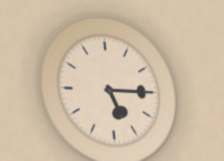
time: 5:15
